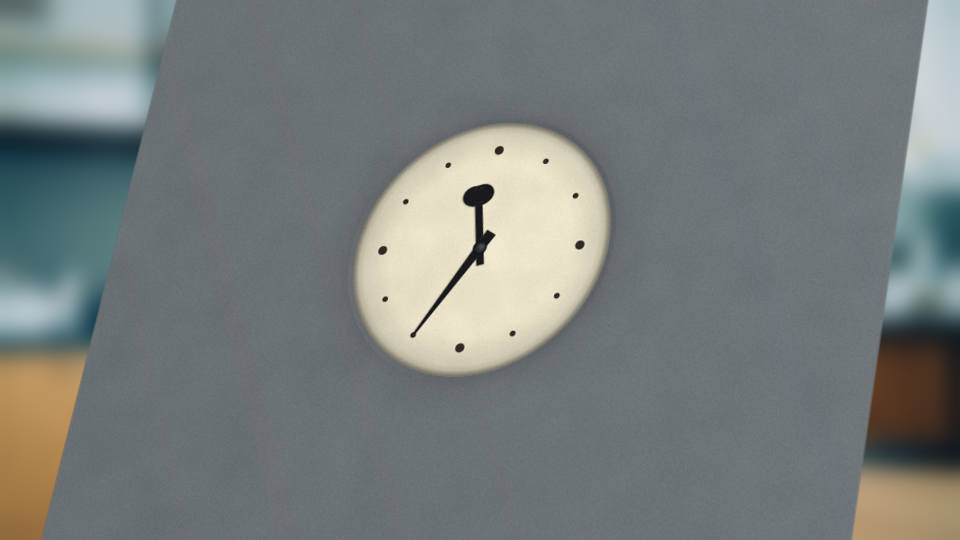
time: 11:35
